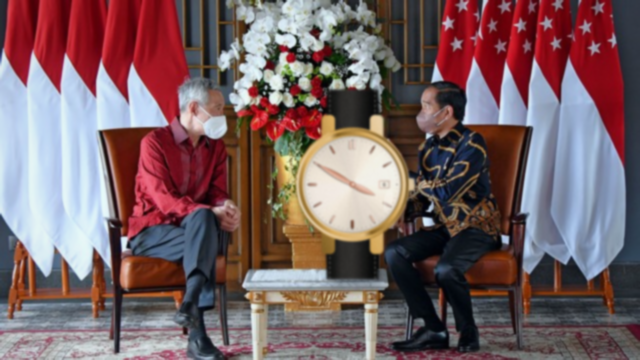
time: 3:50
